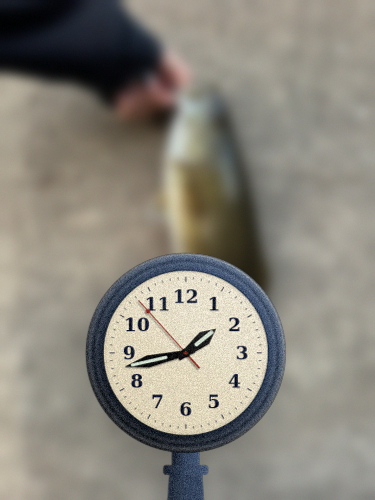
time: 1:42:53
